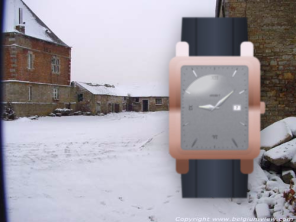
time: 9:08
